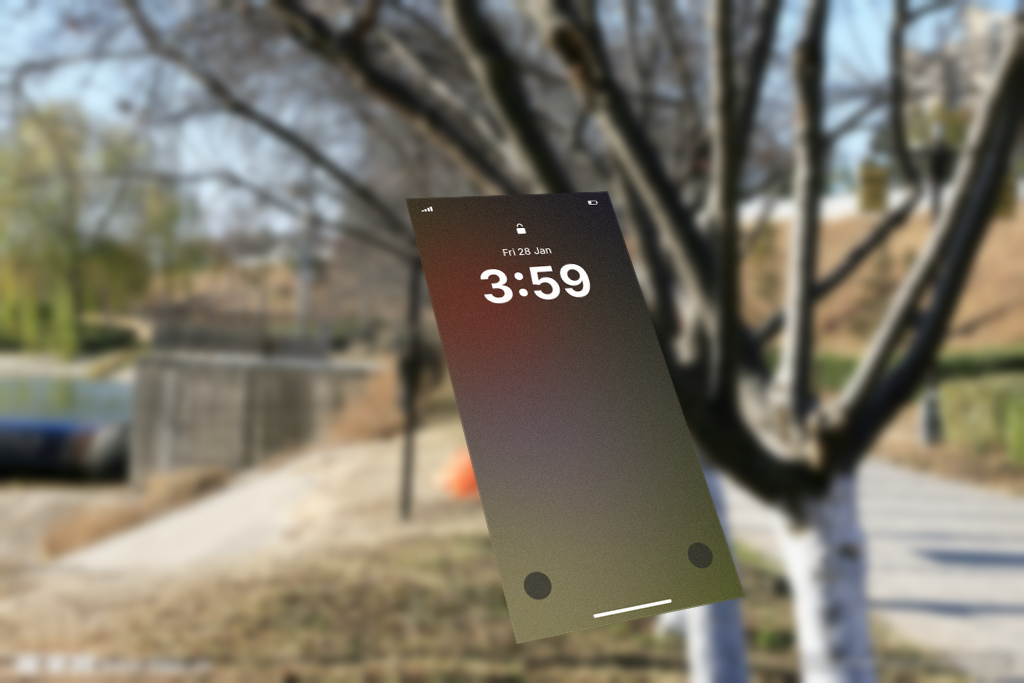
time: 3:59
